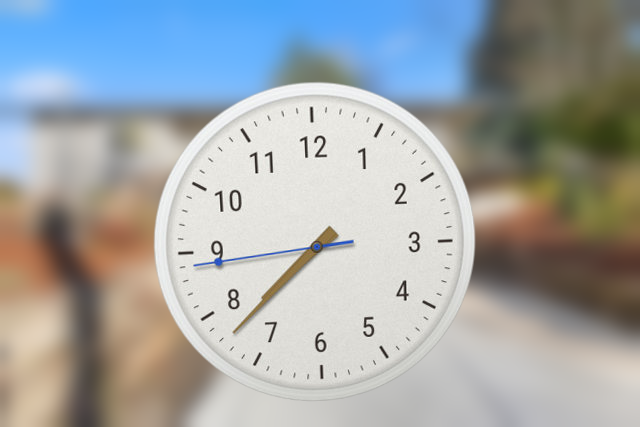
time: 7:37:44
